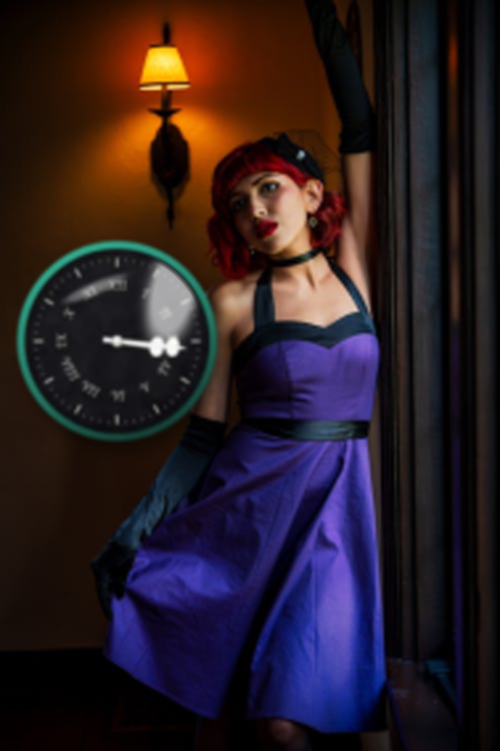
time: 3:16
